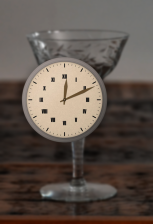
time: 12:11
